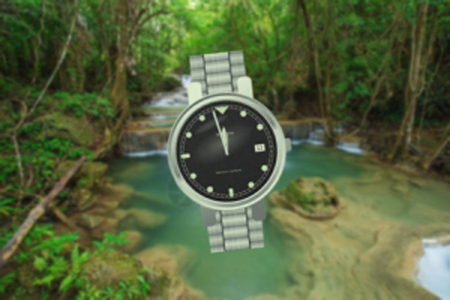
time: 11:58
